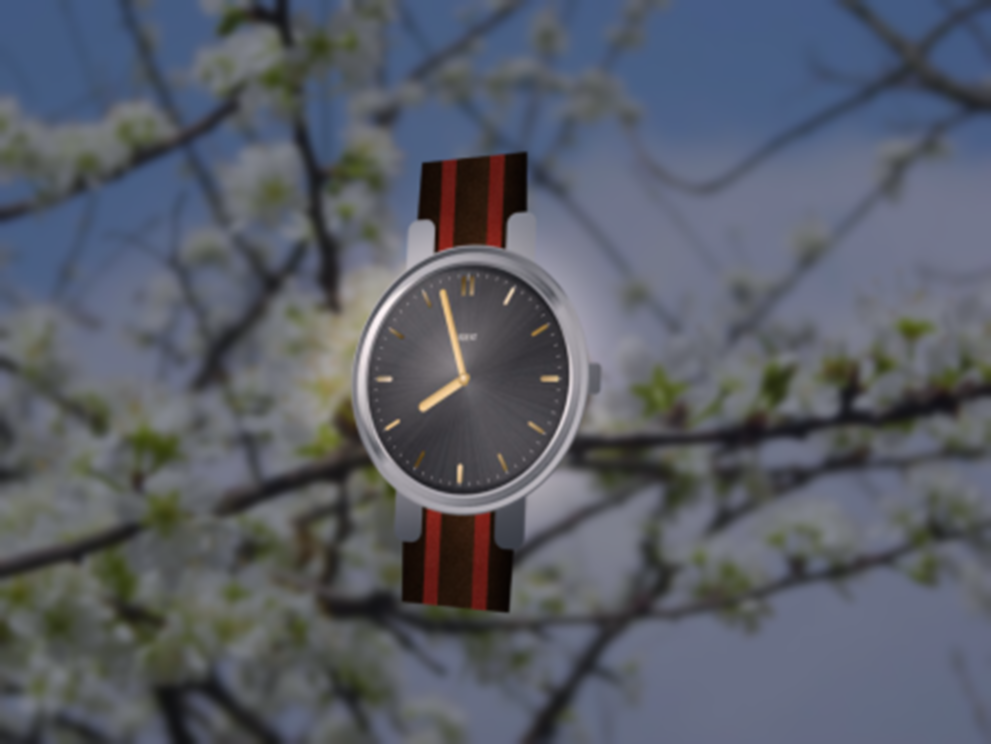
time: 7:57
